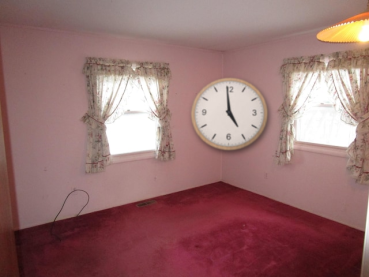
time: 4:59
